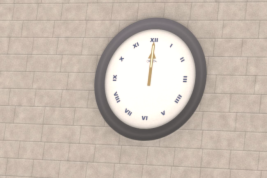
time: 12:00
